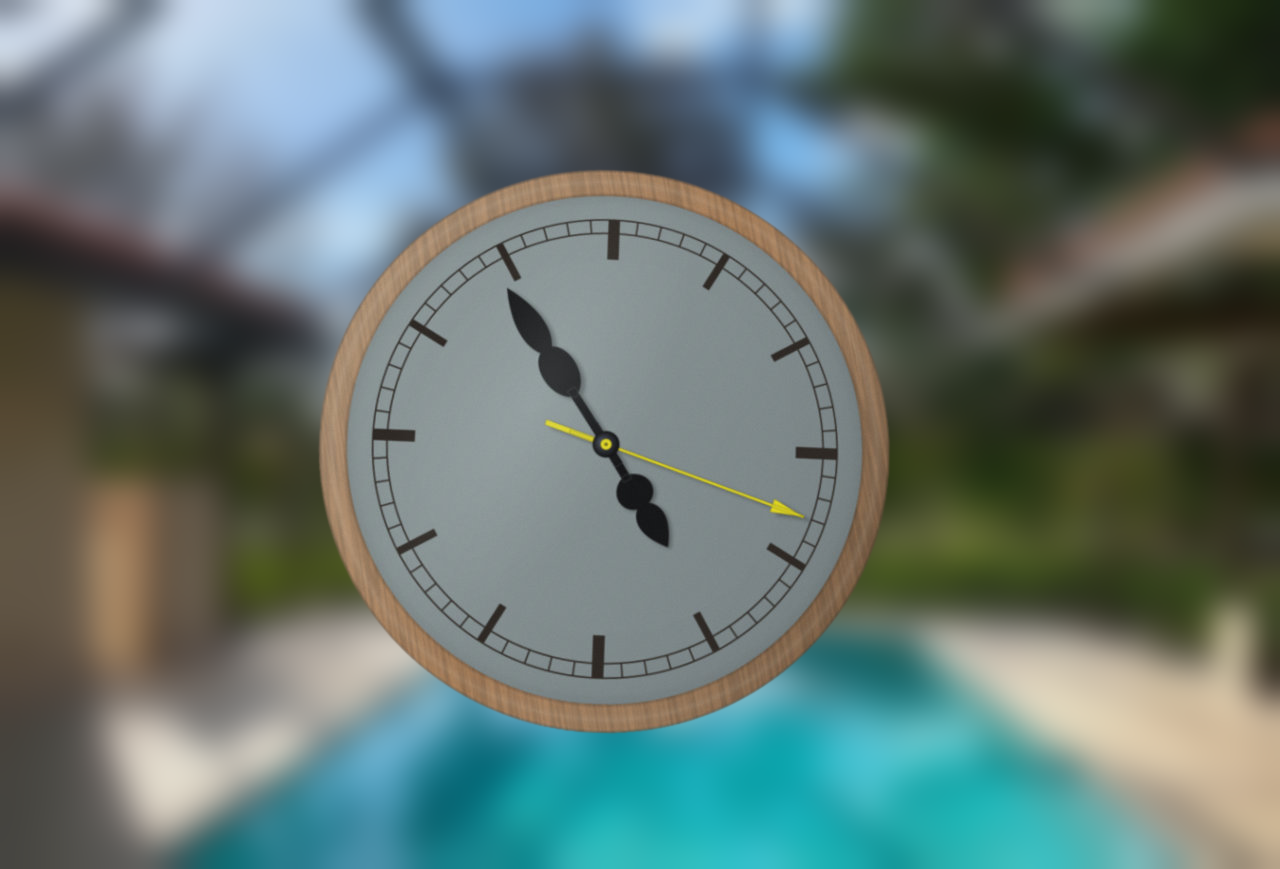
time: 4:54:18
